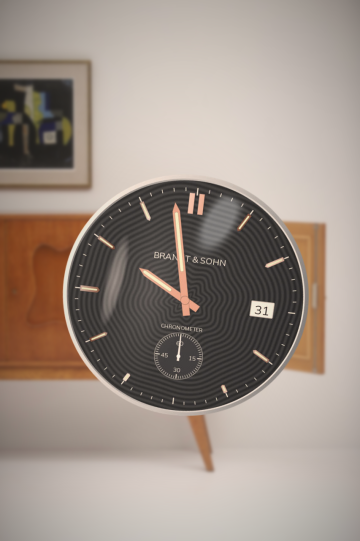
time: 9:58
